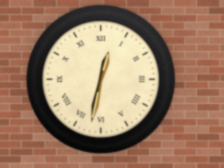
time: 12:32
